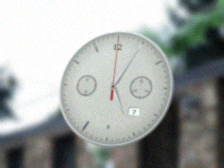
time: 5:05
